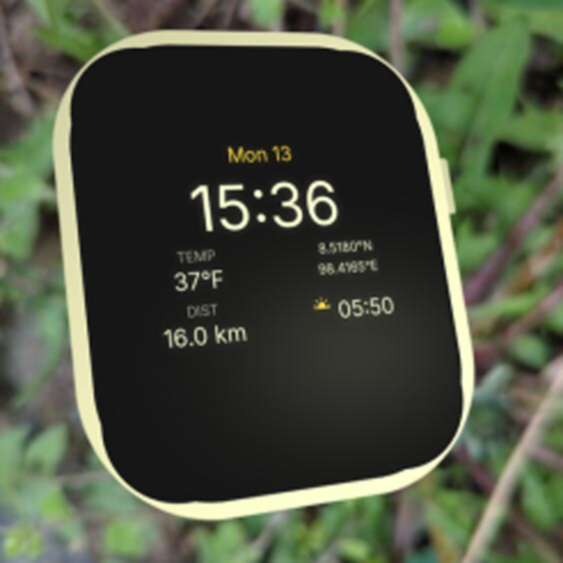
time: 15:36
